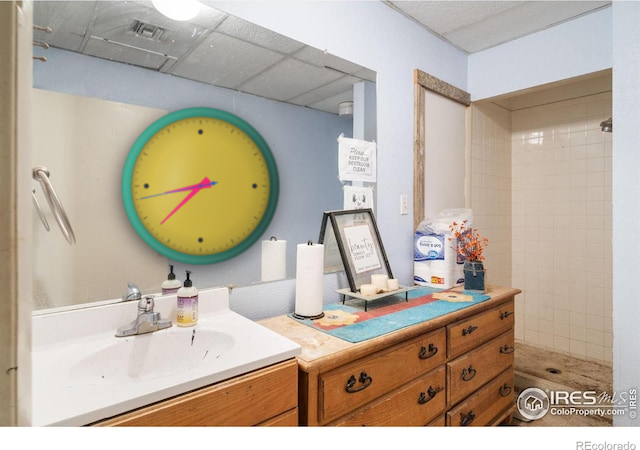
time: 8:37:43
